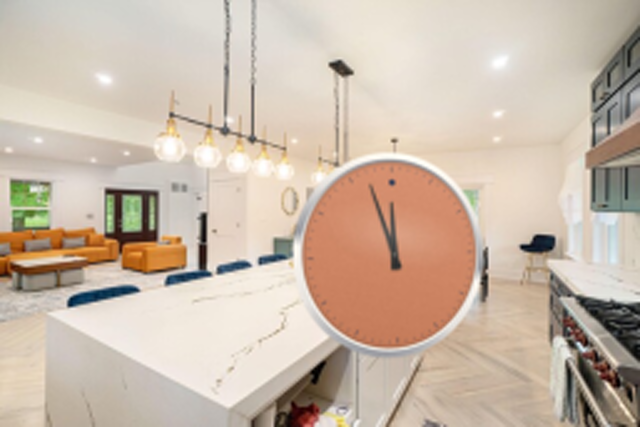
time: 11:57
